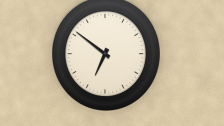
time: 6:51
